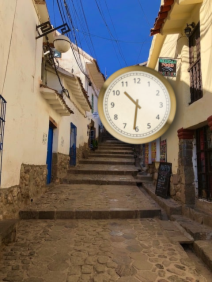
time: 10:31
